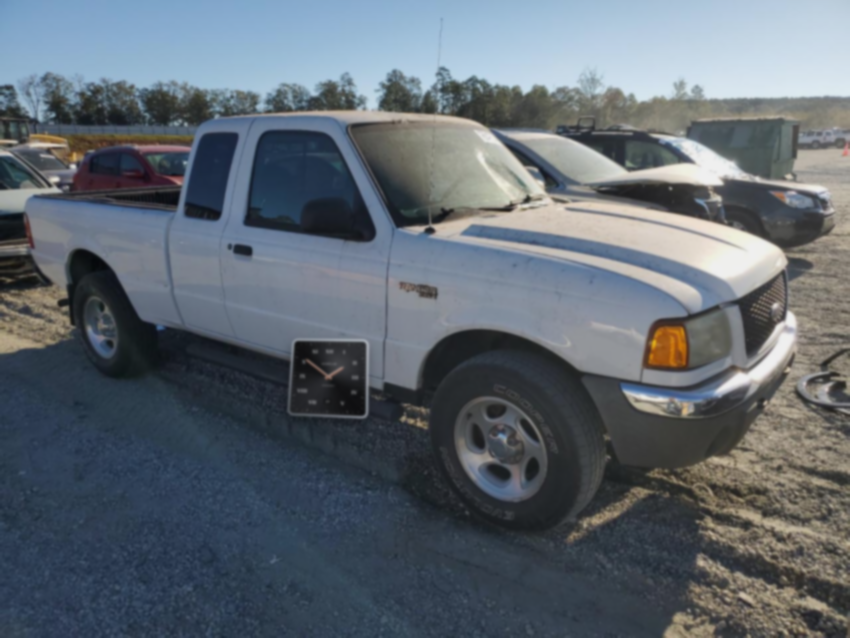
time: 1:51
